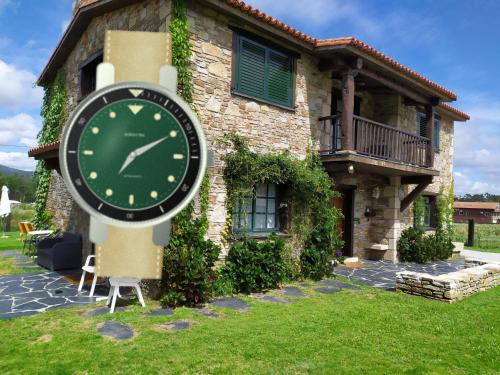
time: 7:10
